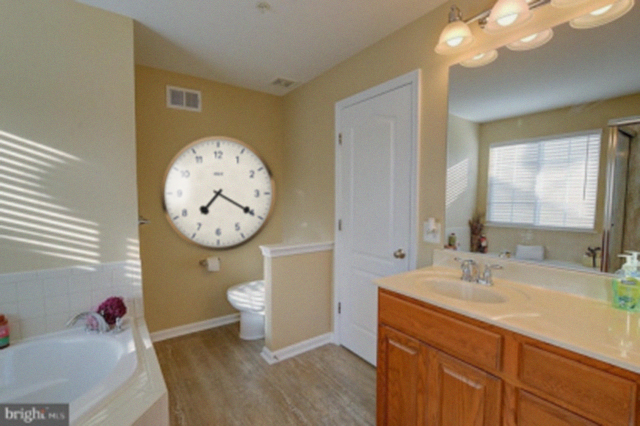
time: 7:20
